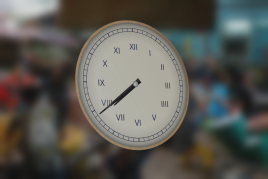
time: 7:39
